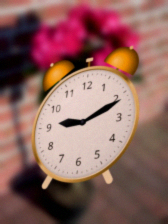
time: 9:11
